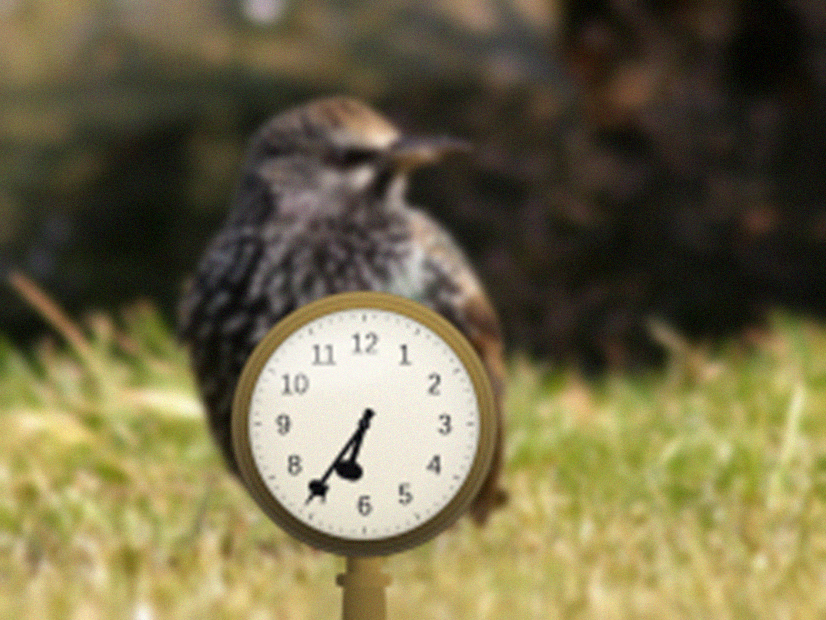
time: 6:36
